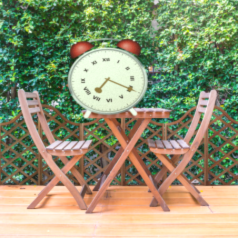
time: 7:20
